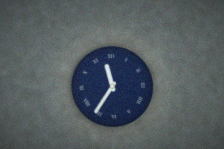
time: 11:36
